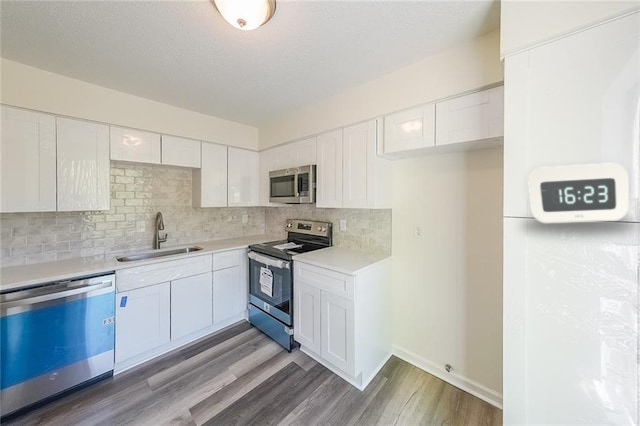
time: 16:23
